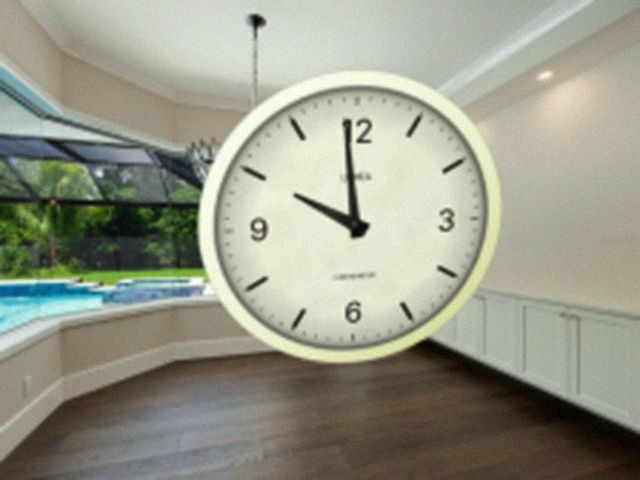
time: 9:59
